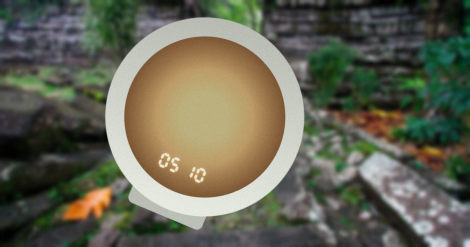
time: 5:10
